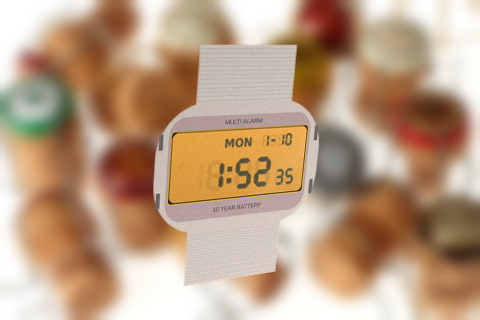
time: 1:52:35
